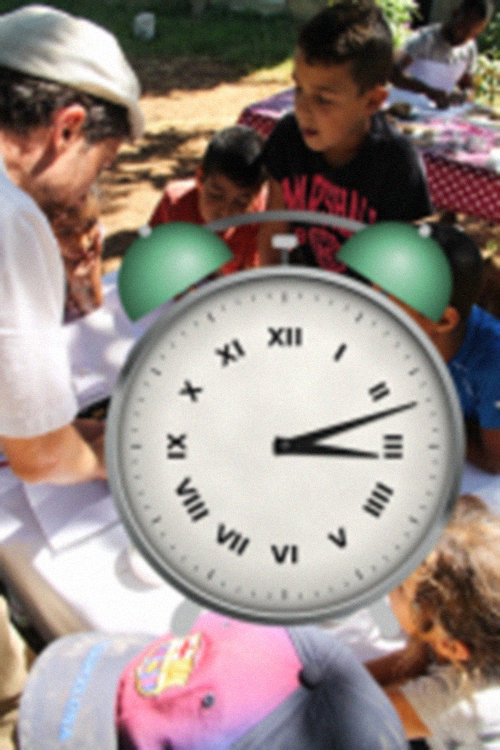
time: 3:12
